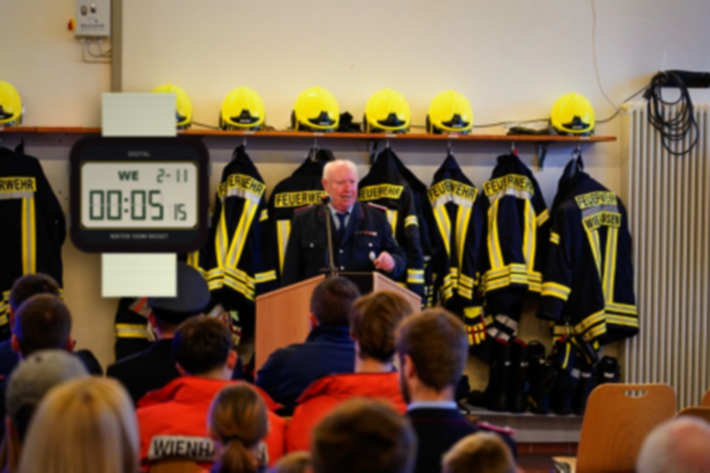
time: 0:05:15
